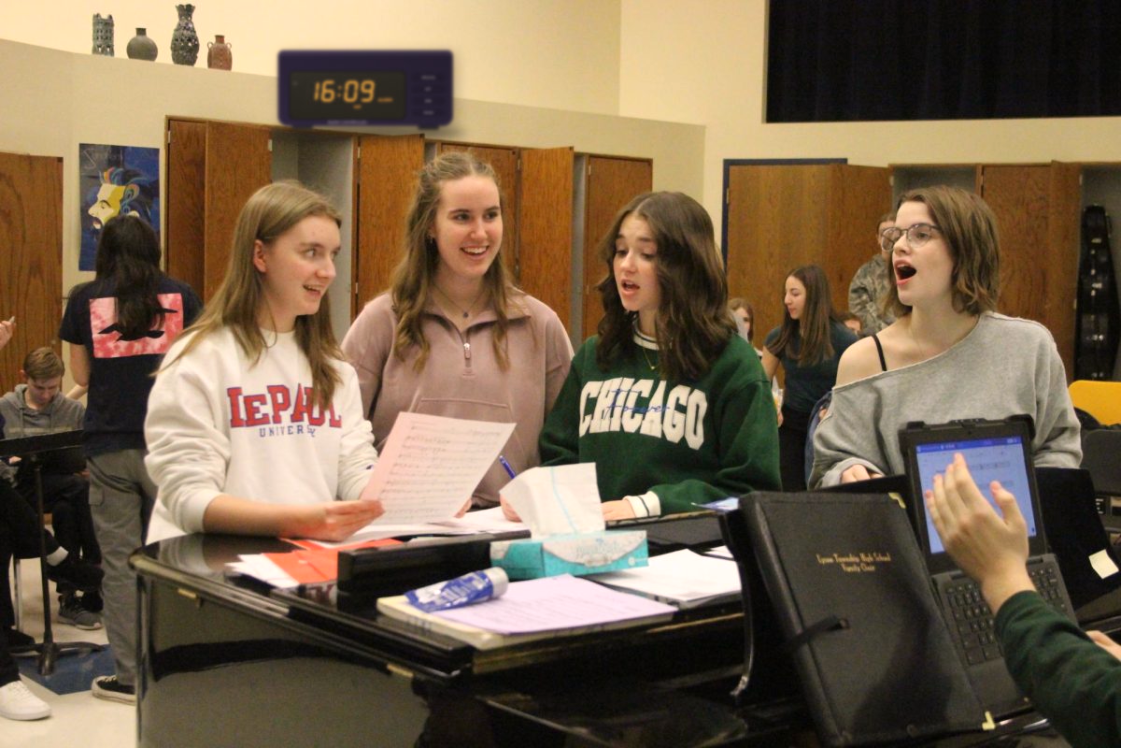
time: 16:09
